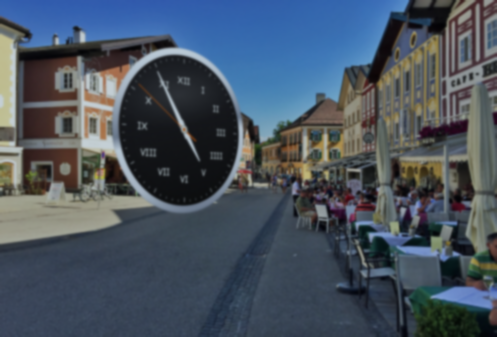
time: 4:54:51
